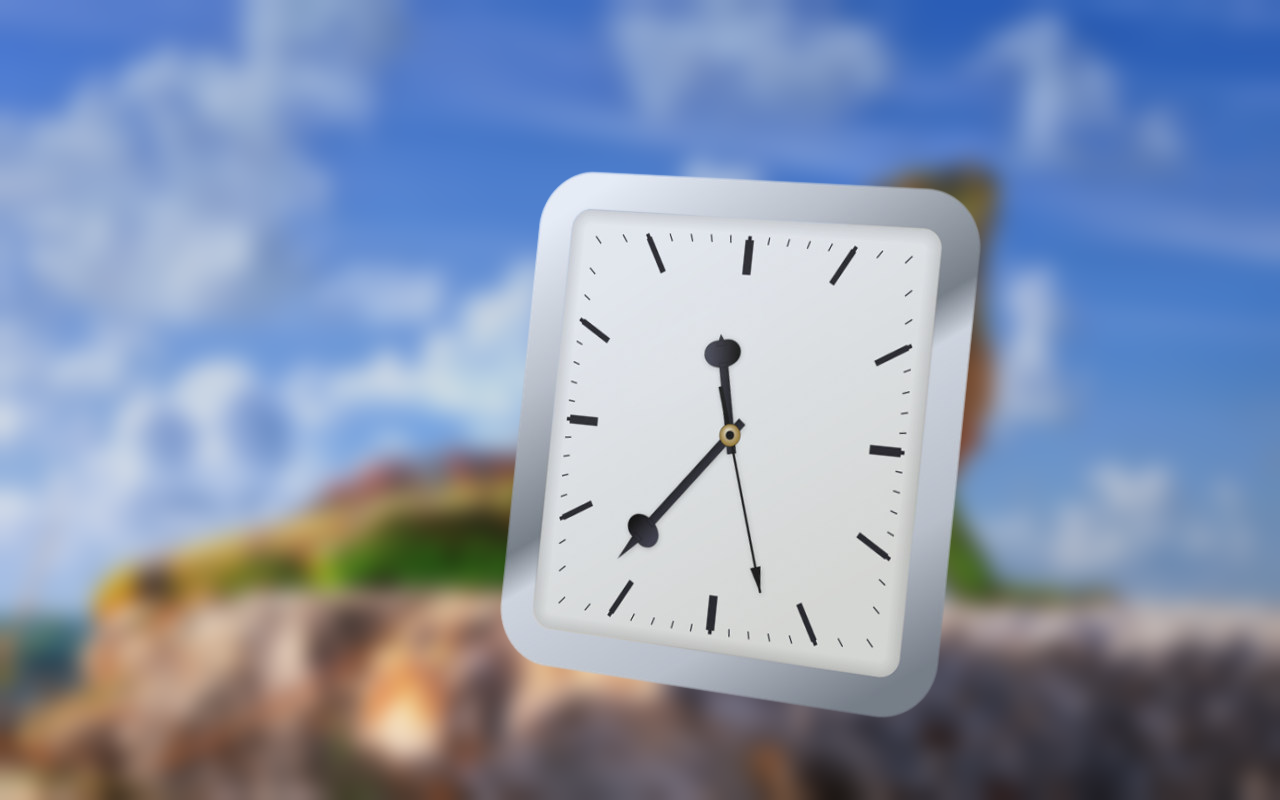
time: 11:36:27
